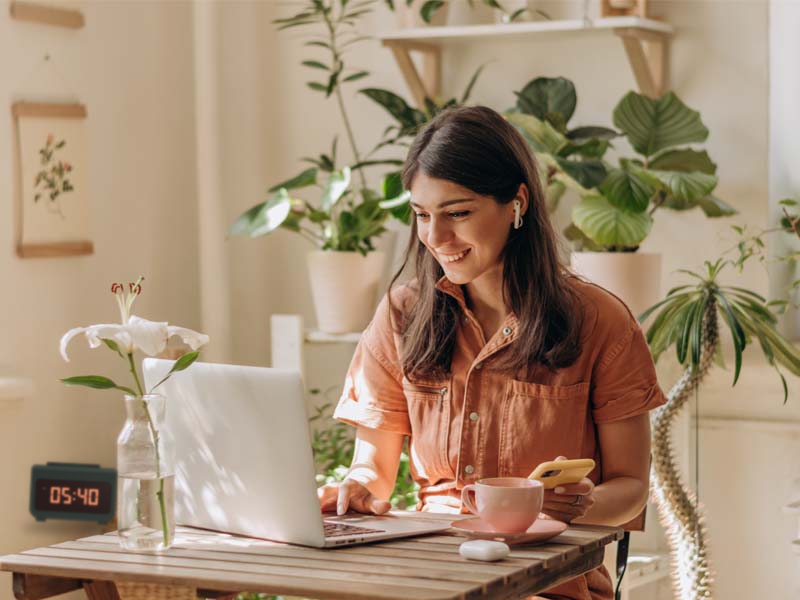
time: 5:40
